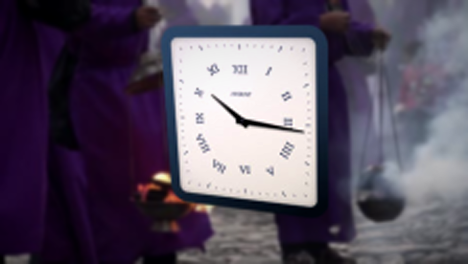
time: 10:16
